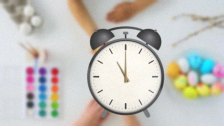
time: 11:00
